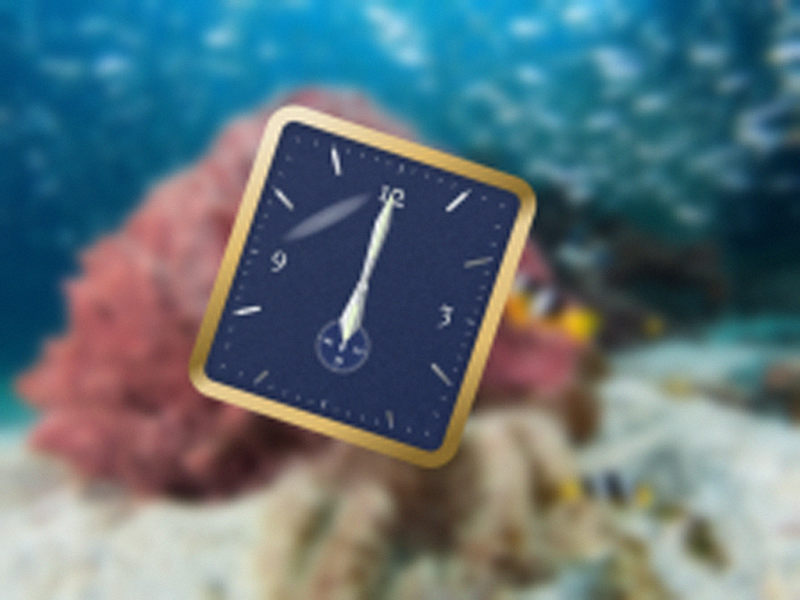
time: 6:00
